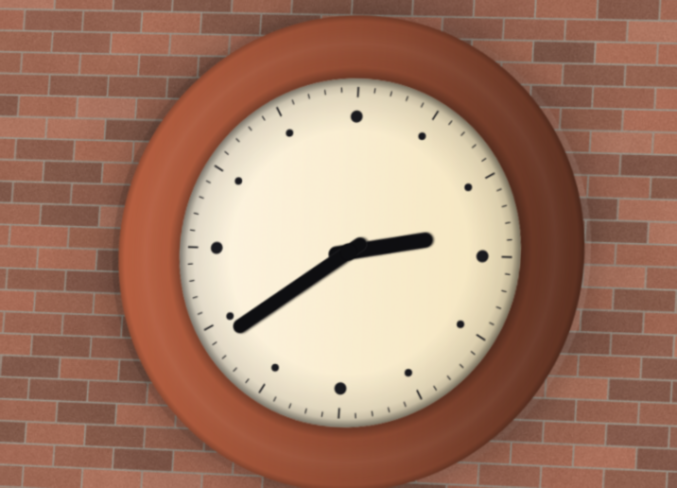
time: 2:39
